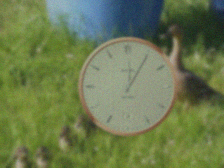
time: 12:05
